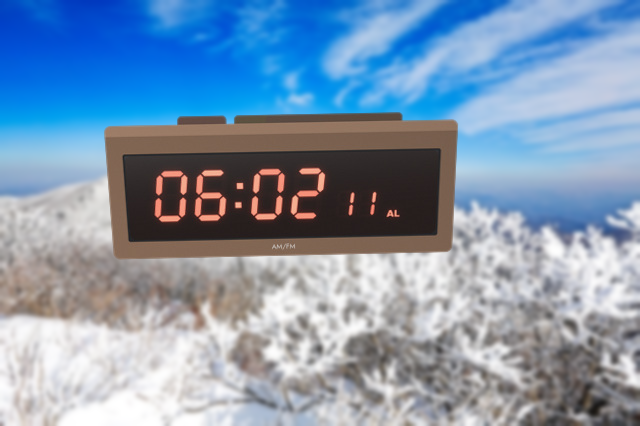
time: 6:02:11
